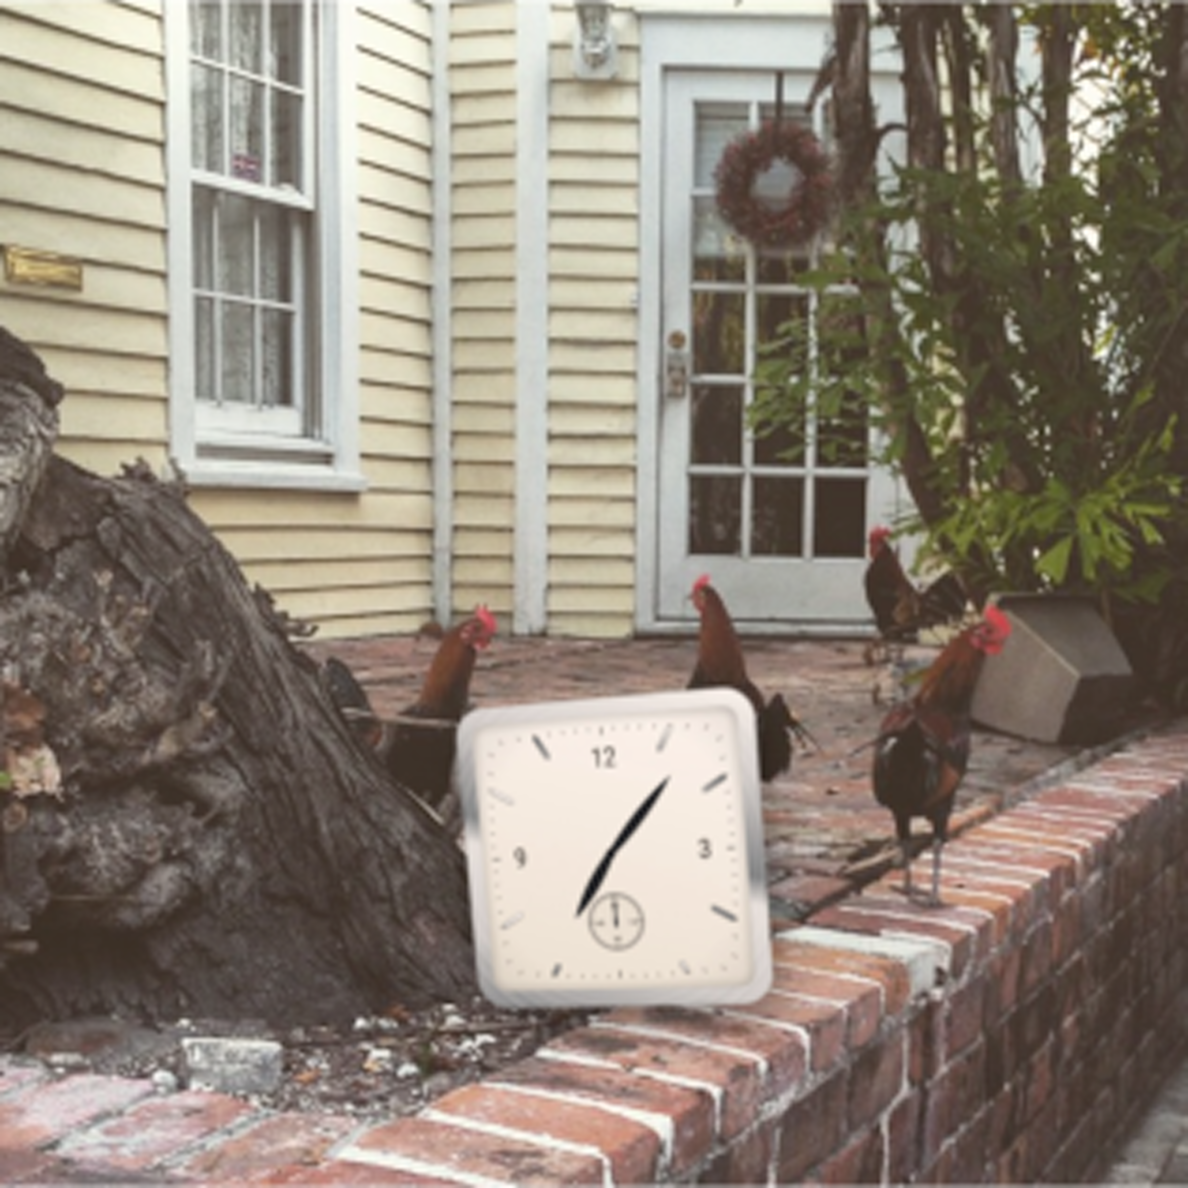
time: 7:07
